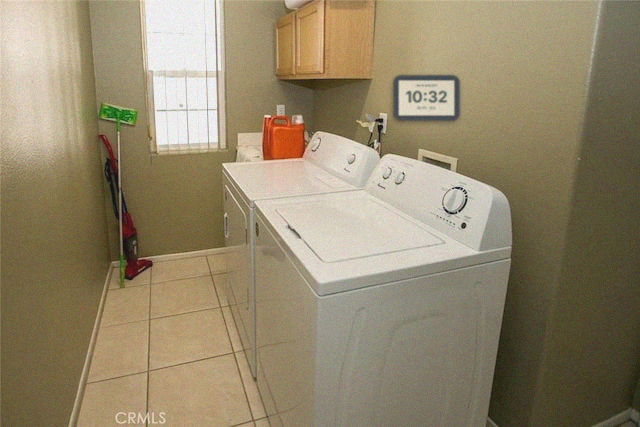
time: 10:32
